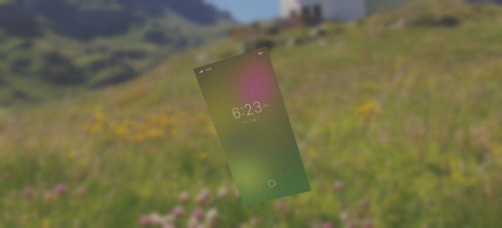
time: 6:23
